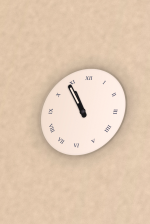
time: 10:54
